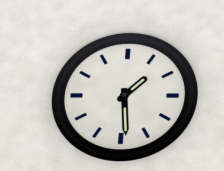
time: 1:29
